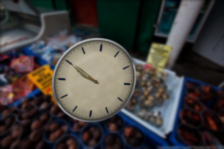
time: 9:50
